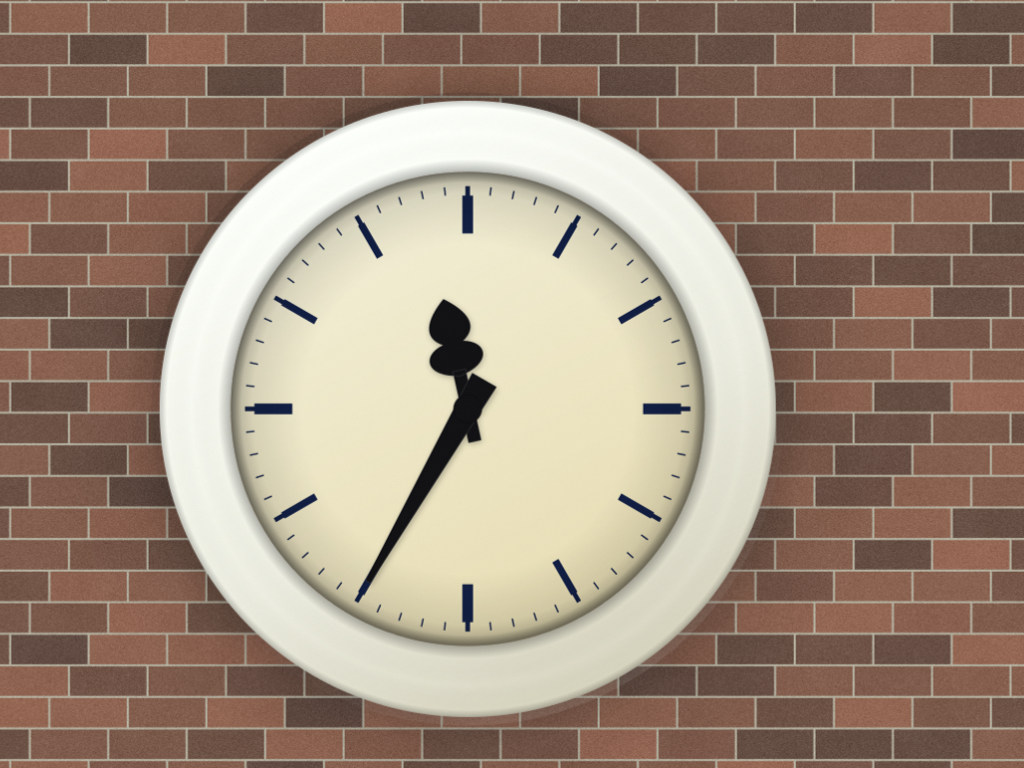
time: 11:35
